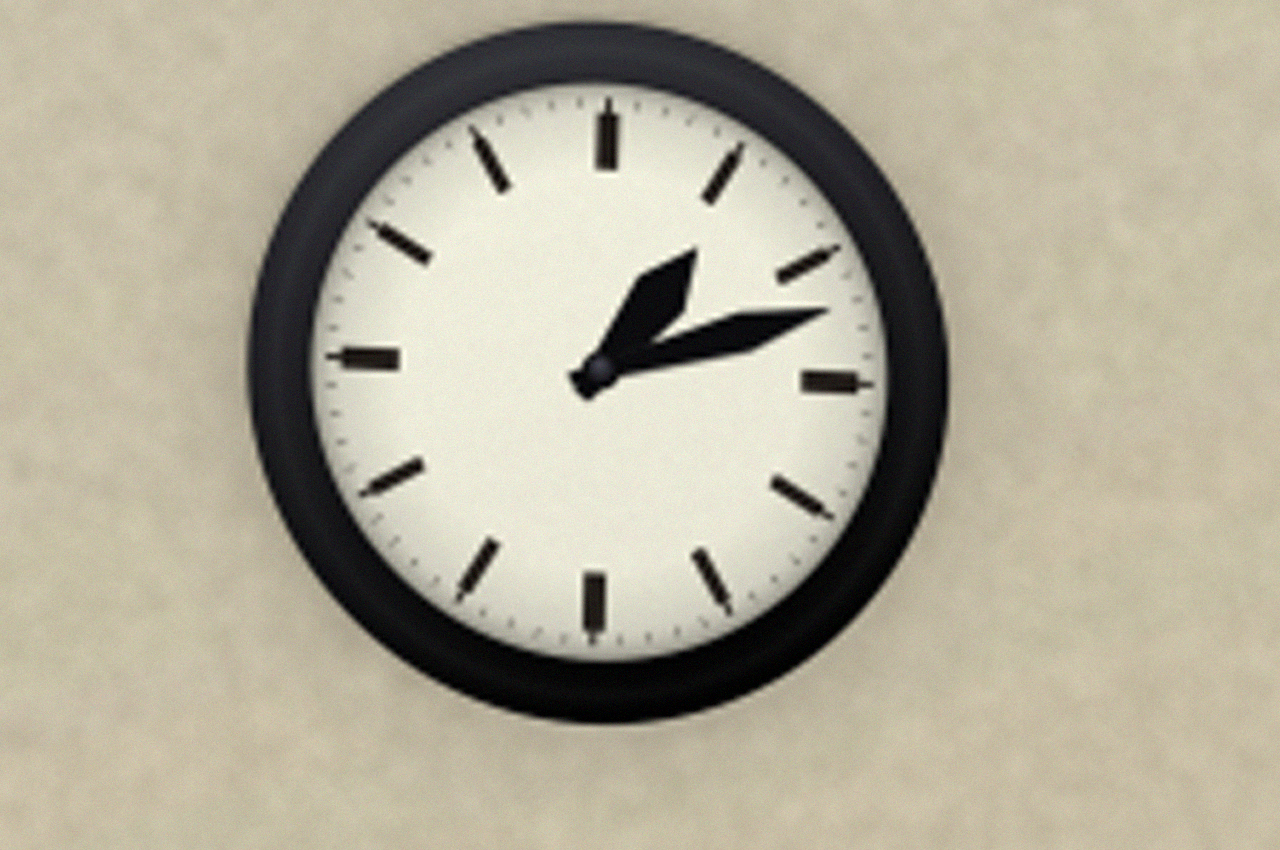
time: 1:12
